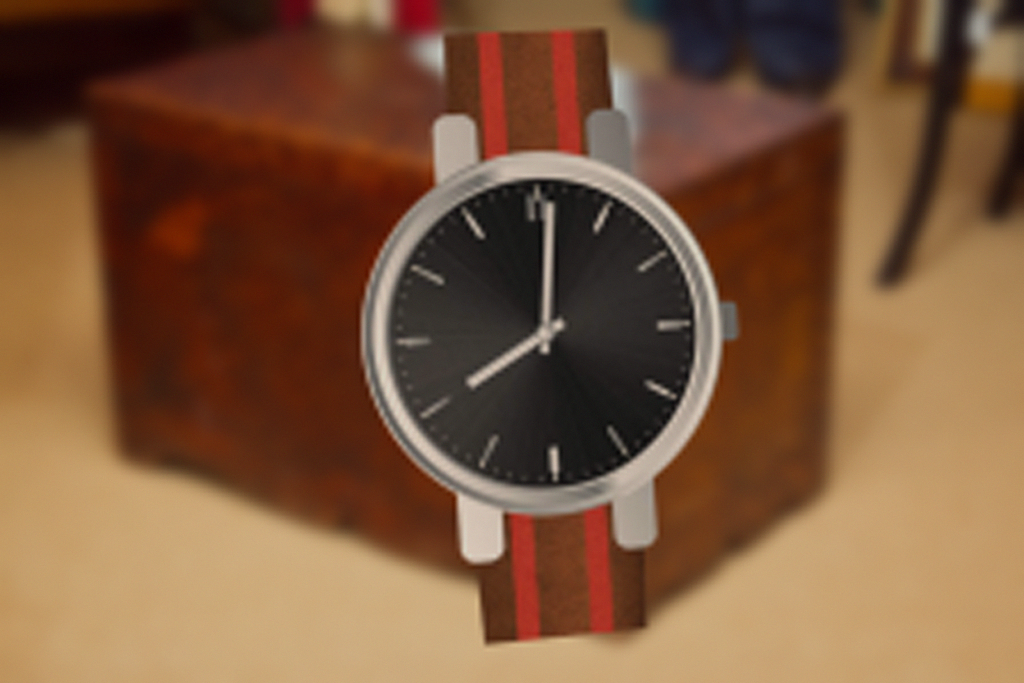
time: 8:01
